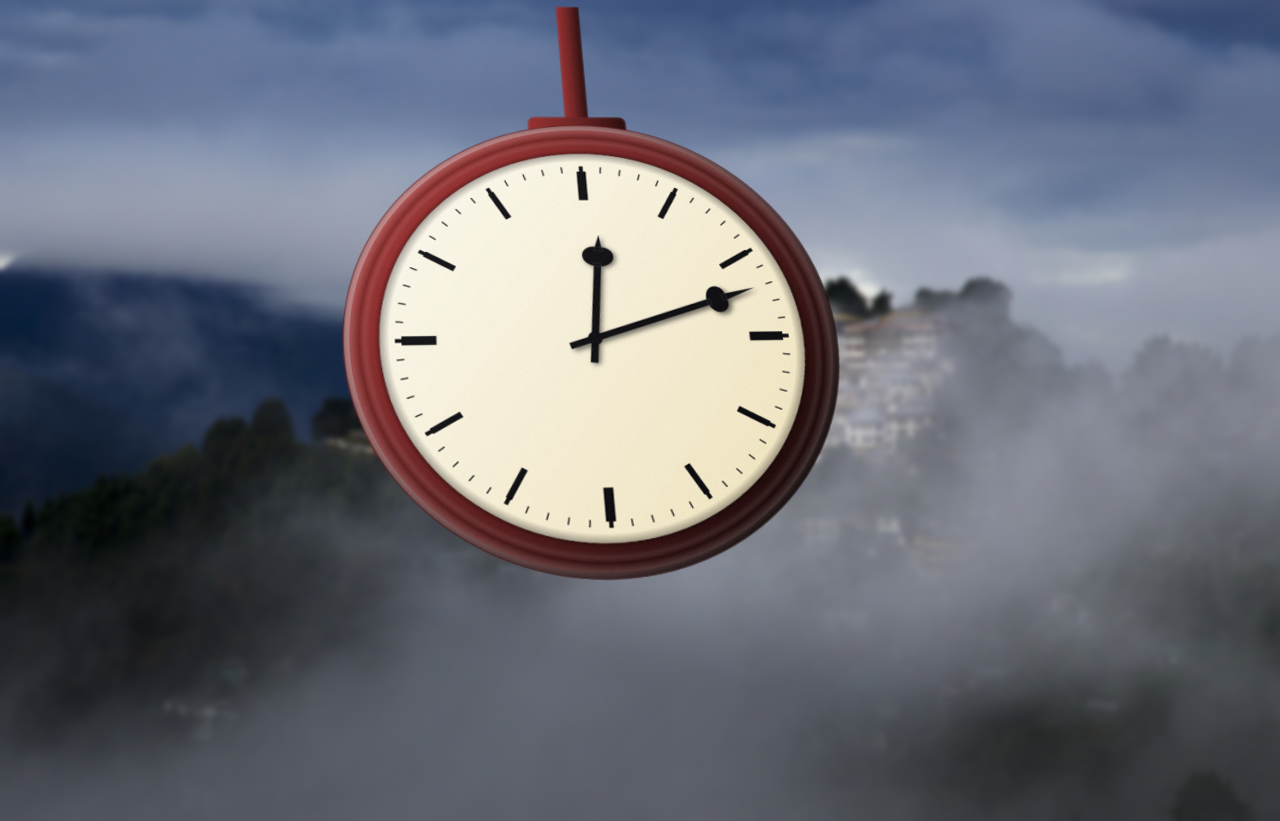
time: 12:12
